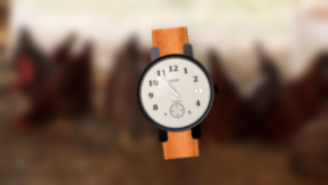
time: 10:53
